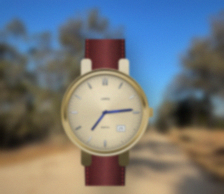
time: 7:14
